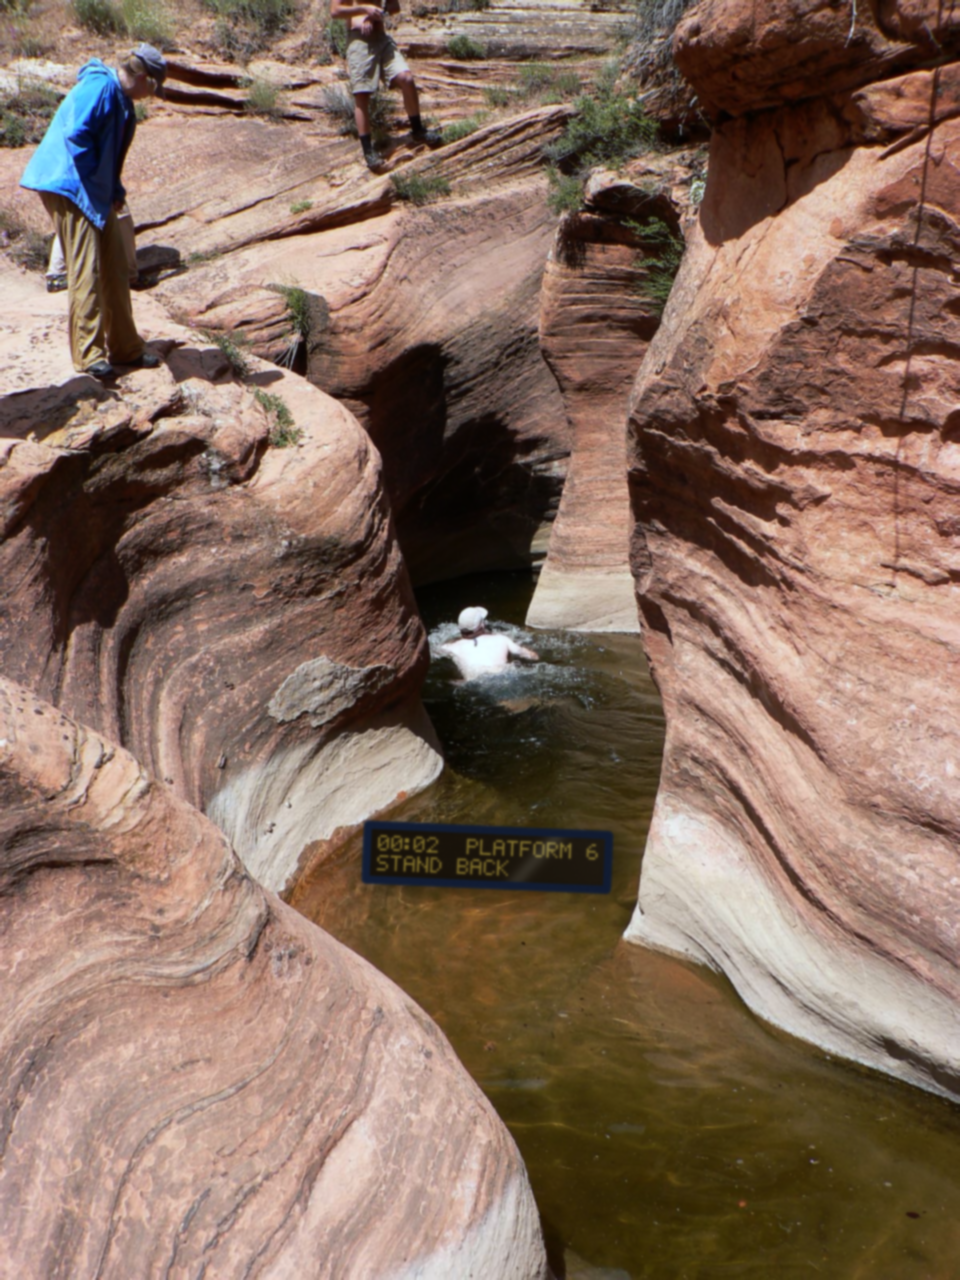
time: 0:02
